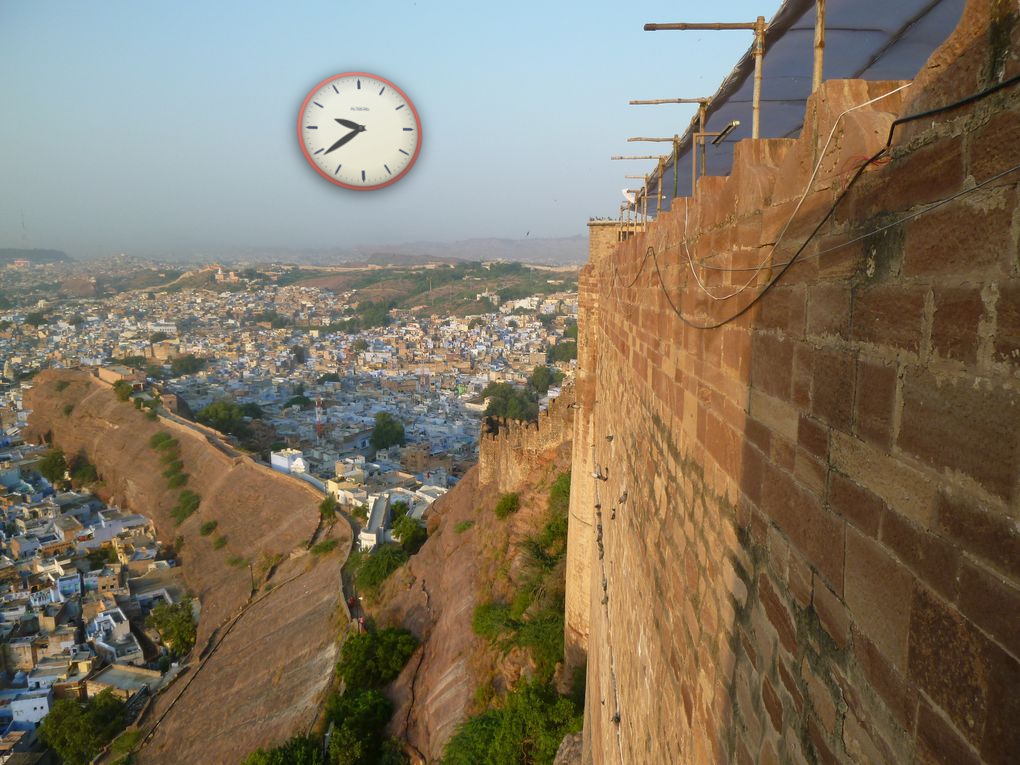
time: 9:39
